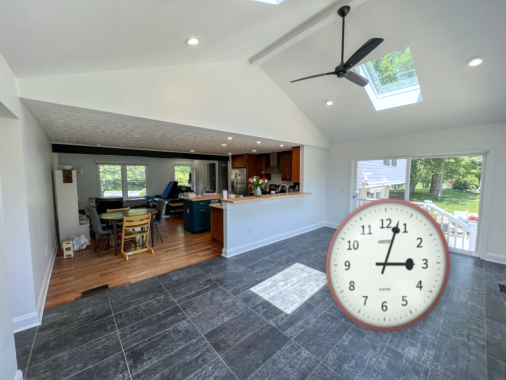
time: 3:03
